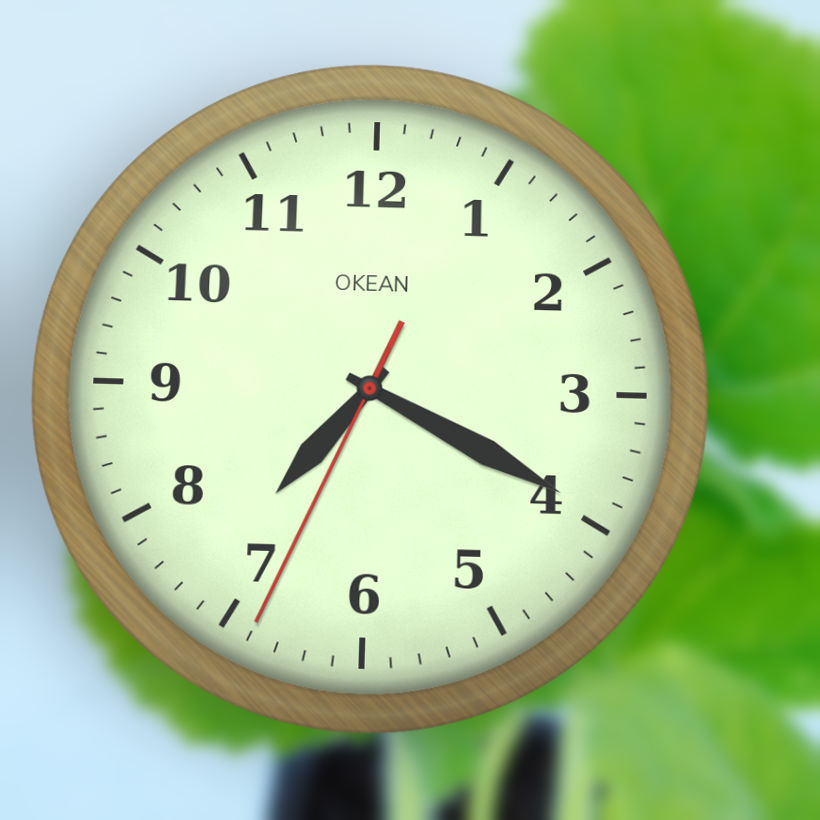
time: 7:19:34
